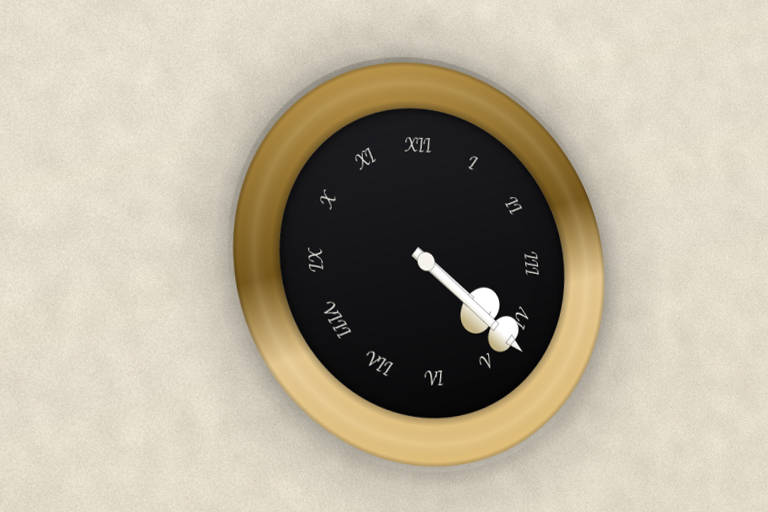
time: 4:22
